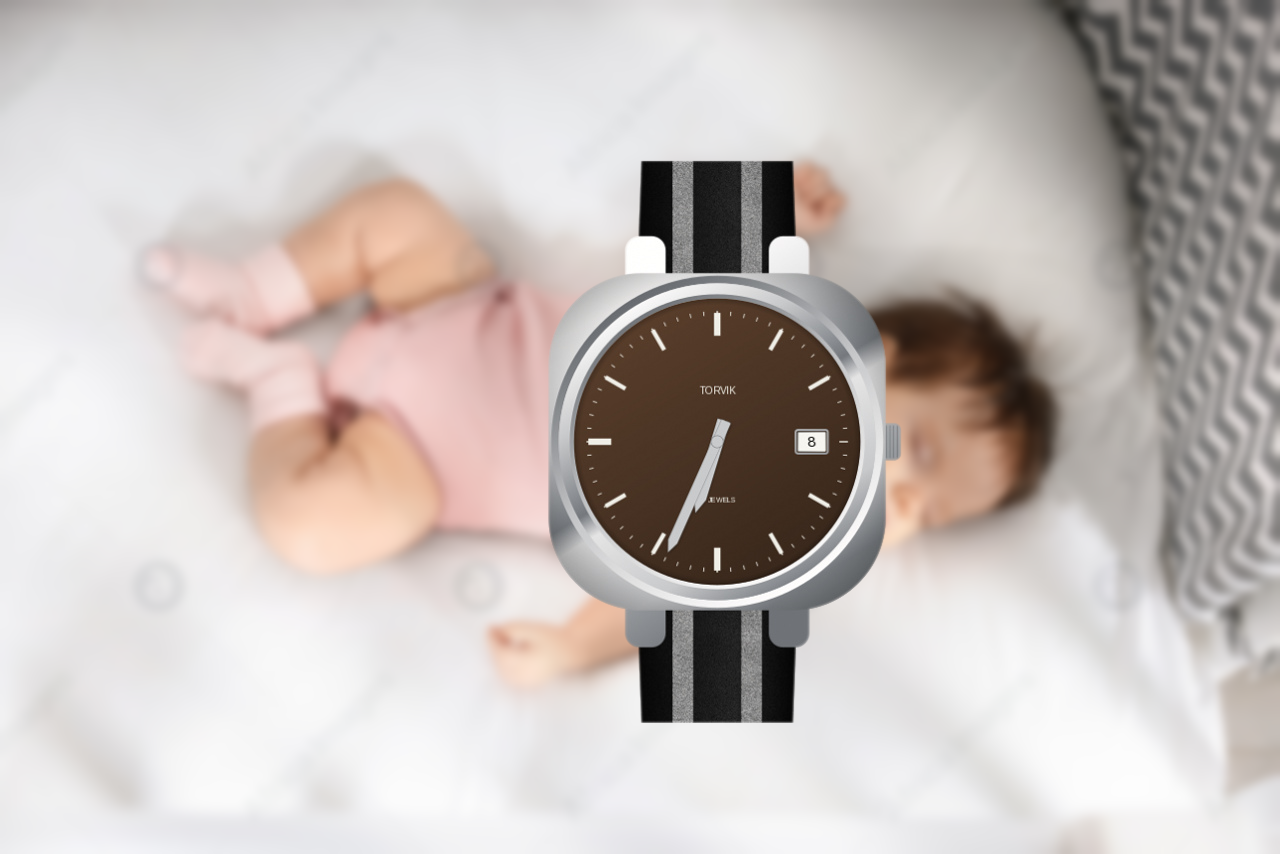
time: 6:34
